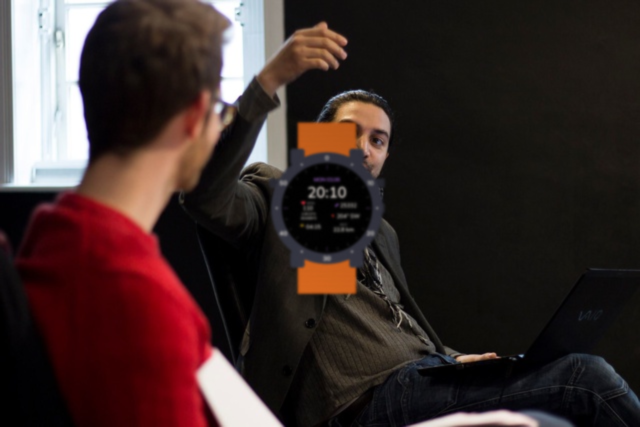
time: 20:10
